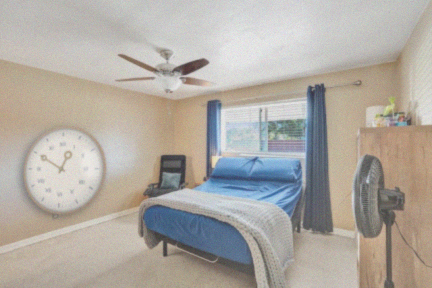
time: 12:50
